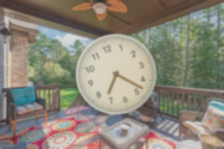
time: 7:23
